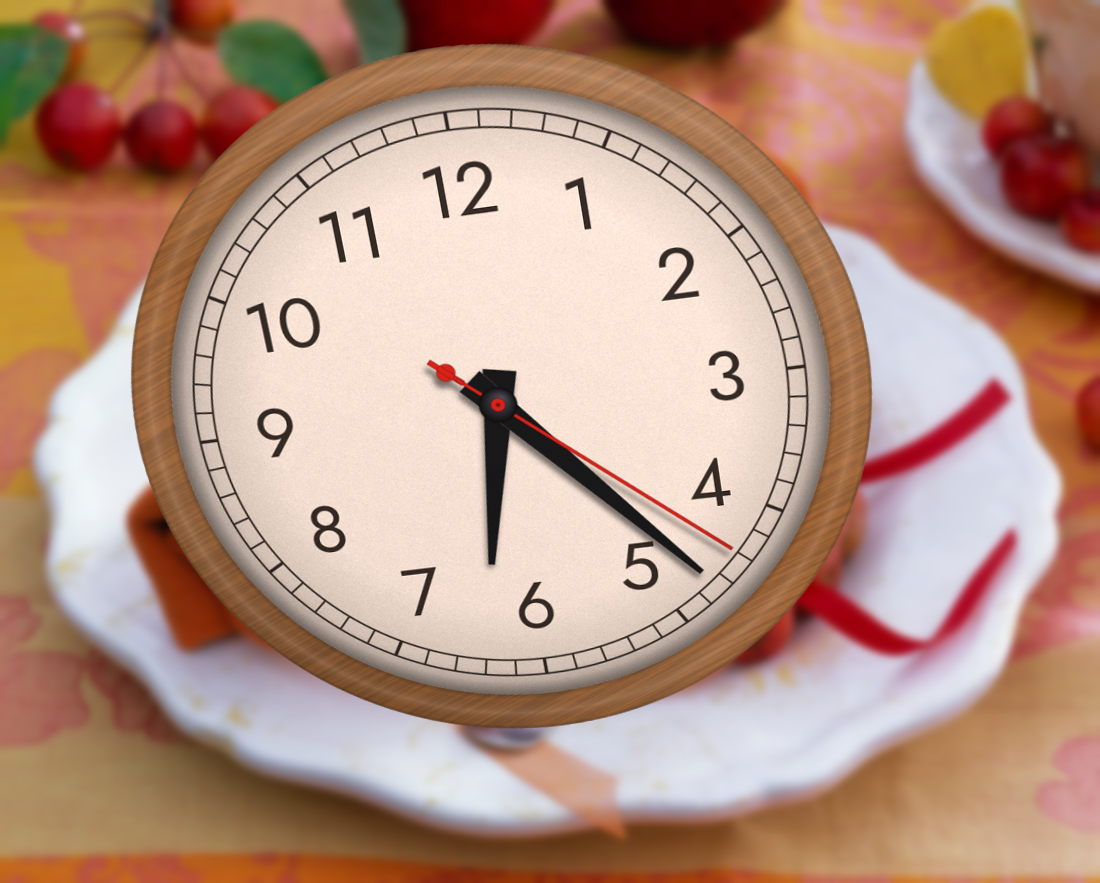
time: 6:23:22
